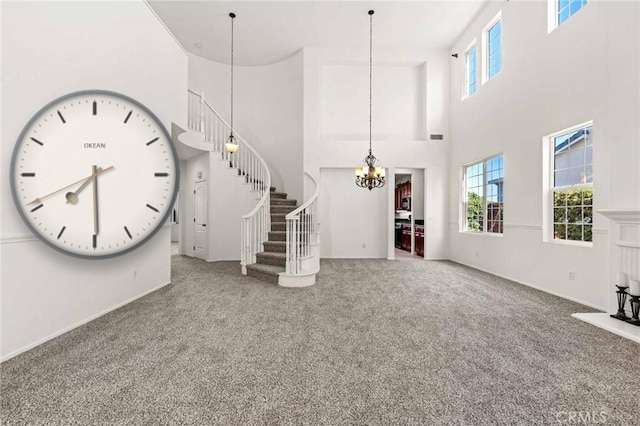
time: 7:29:41
